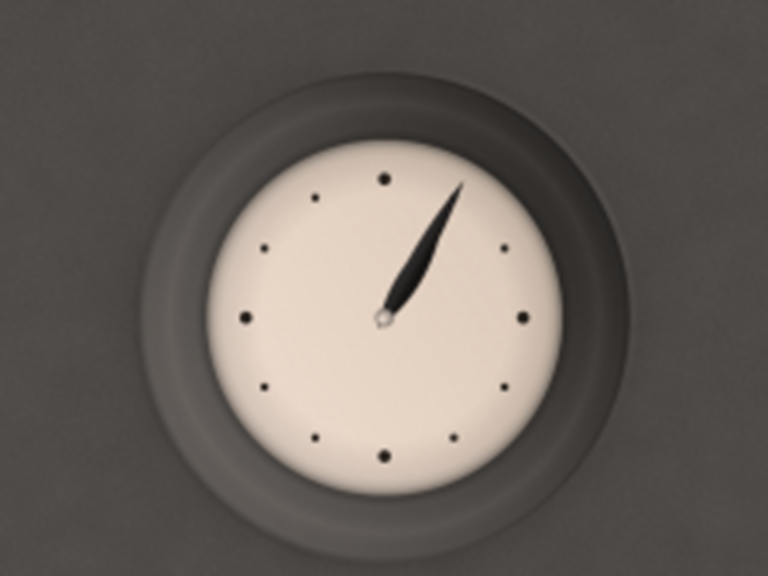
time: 1:05
